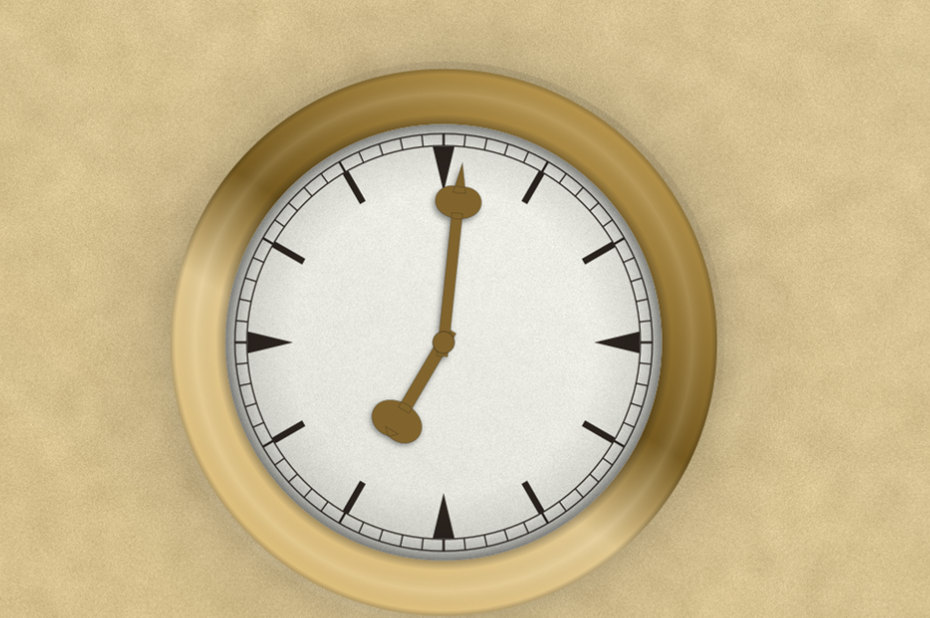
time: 7:01
